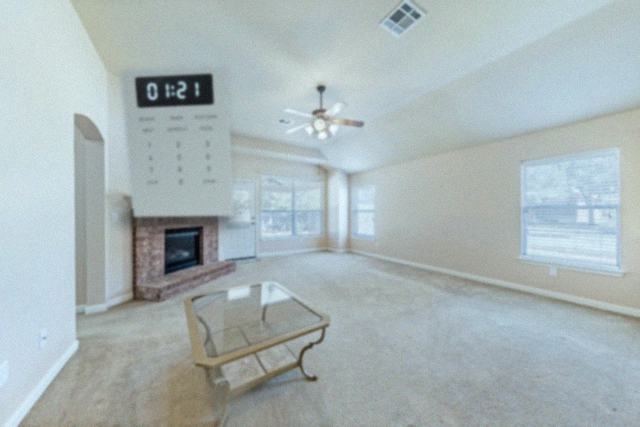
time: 1:21
